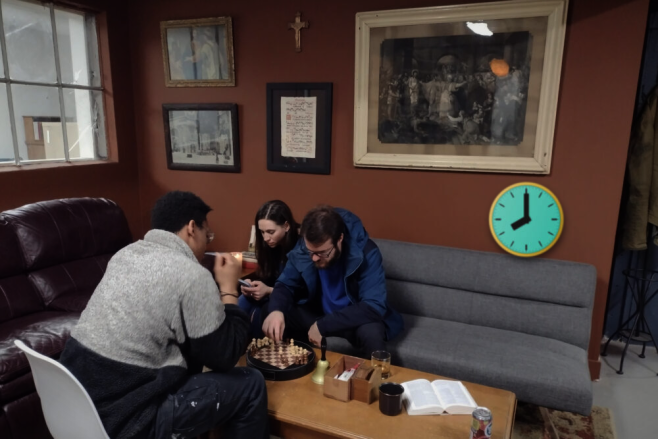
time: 8:00
